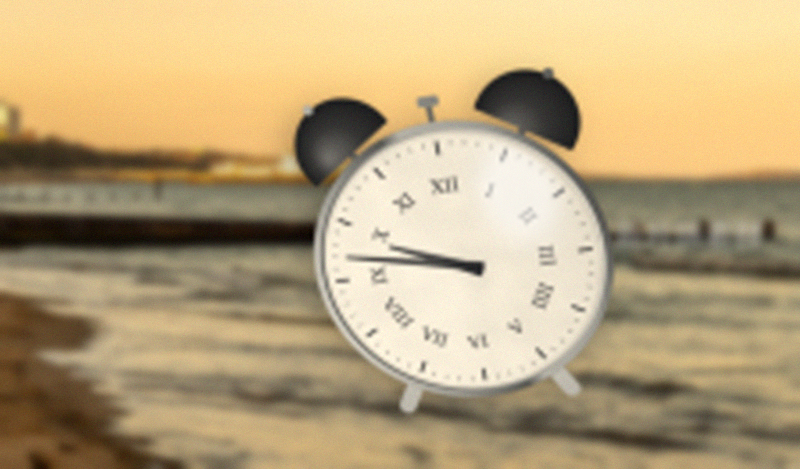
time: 9:47
